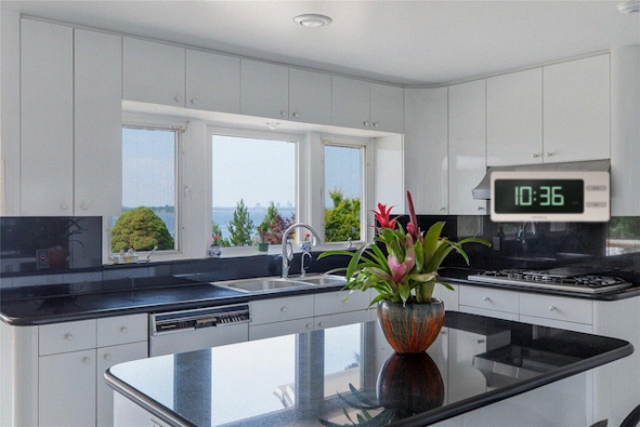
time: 10:36
